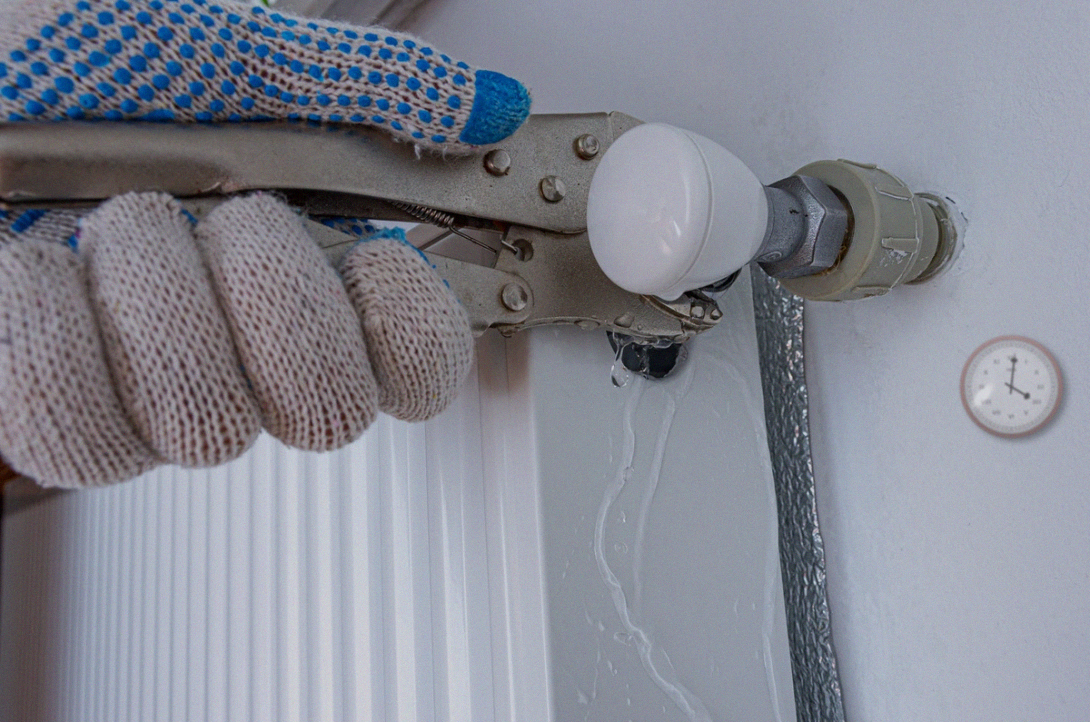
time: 4:01
